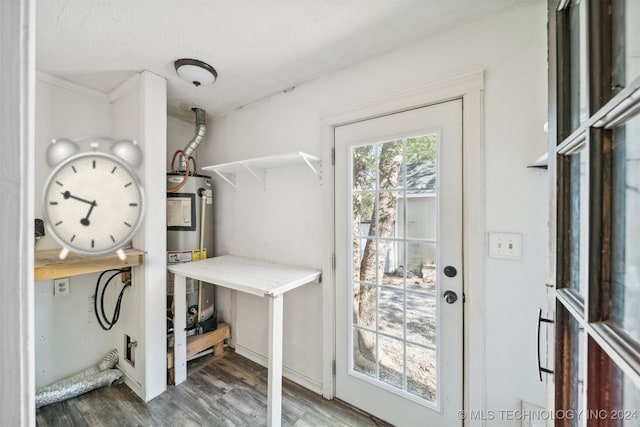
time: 6:48
